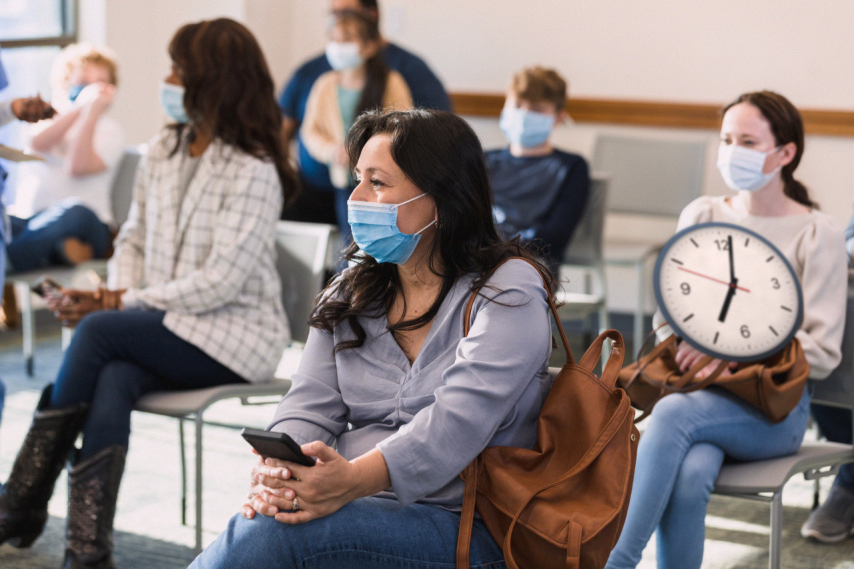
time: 7:01:49
